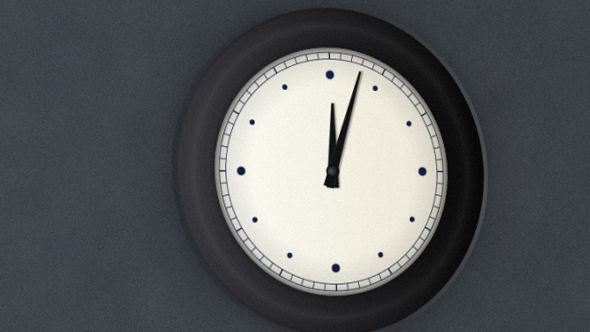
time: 12:03
